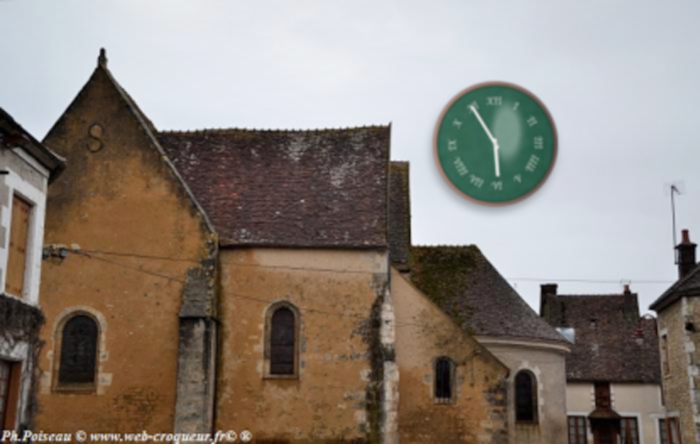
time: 5:55
